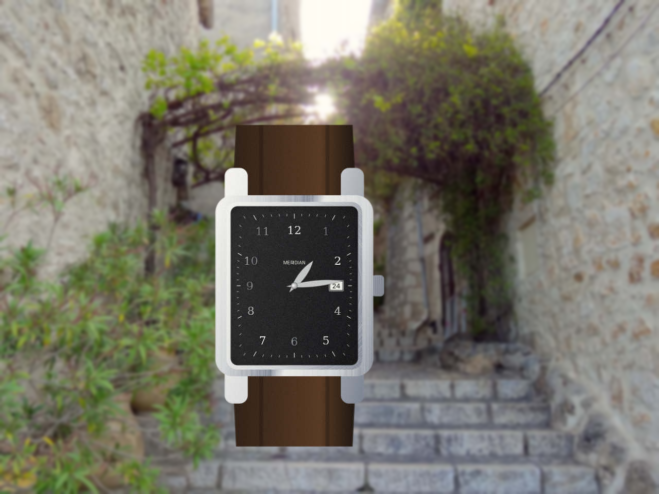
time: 1:14
